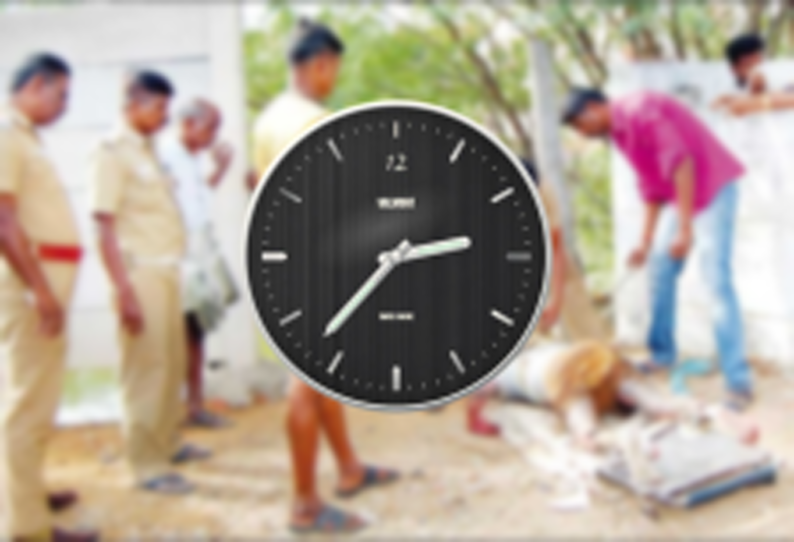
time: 2:37
